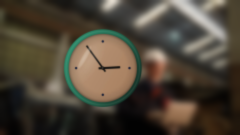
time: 2:54
